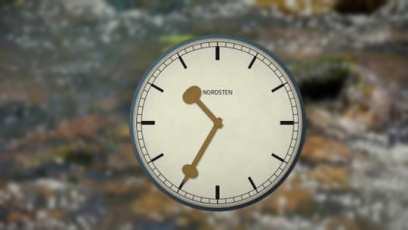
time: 10:35
